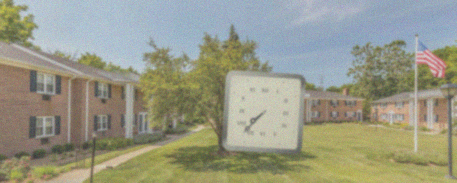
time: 7:37
